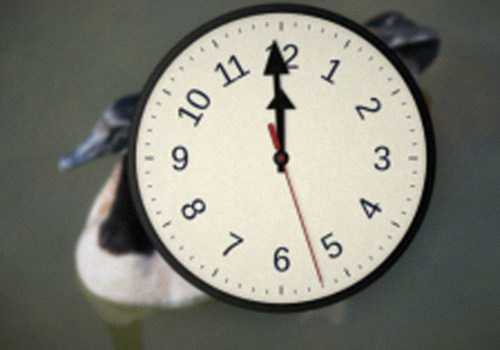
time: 11:59:27
